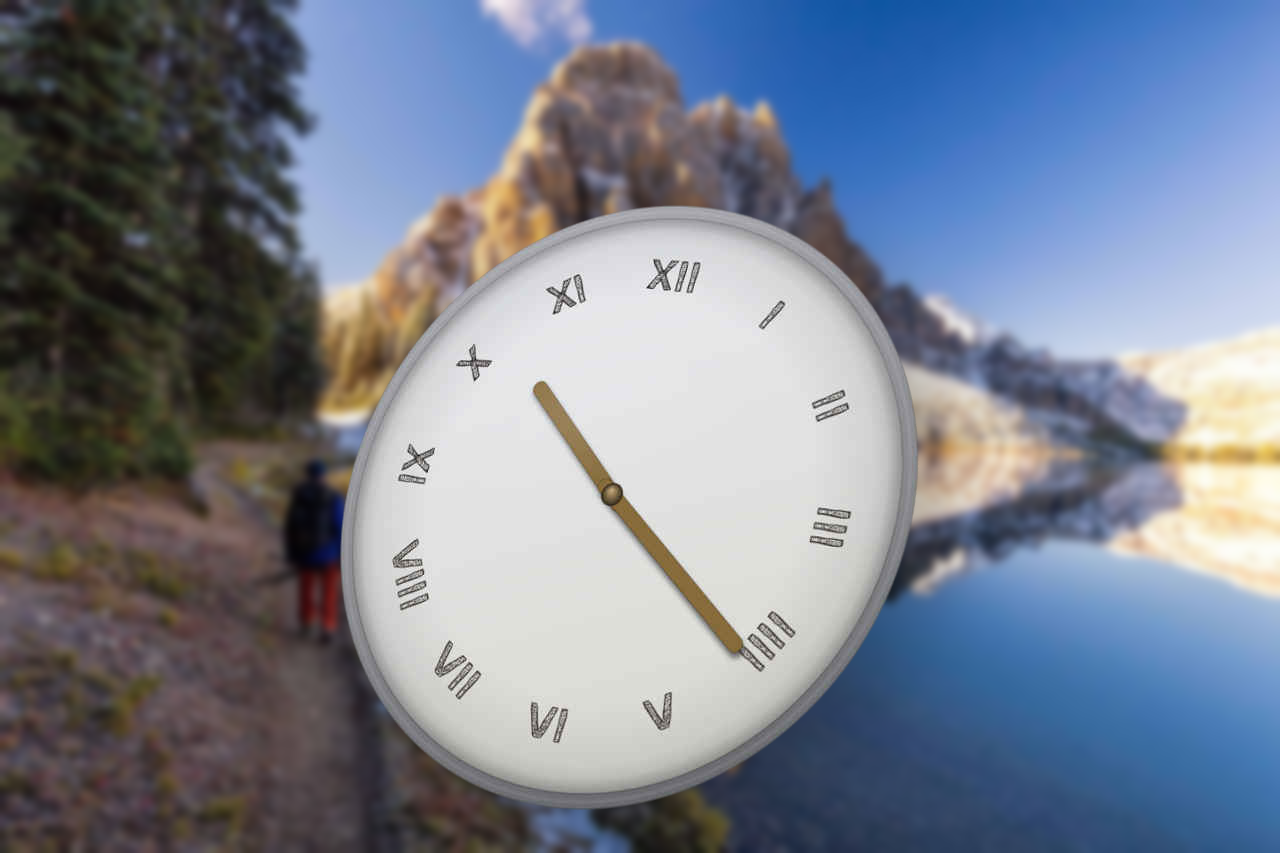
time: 10:21
